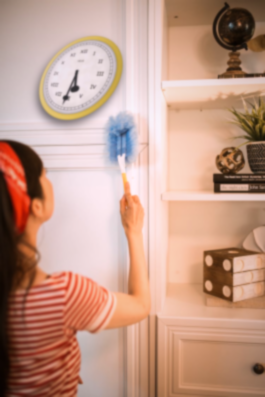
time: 5:31
